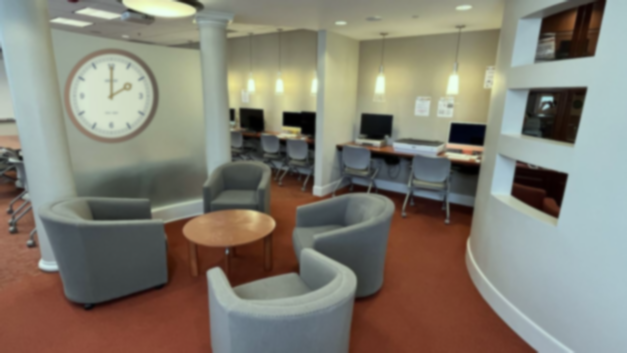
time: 2:00
